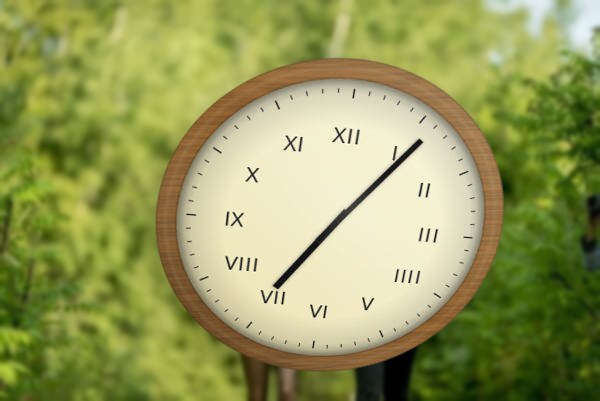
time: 7:06
